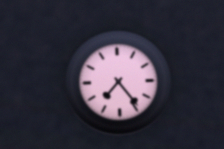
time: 7:24
